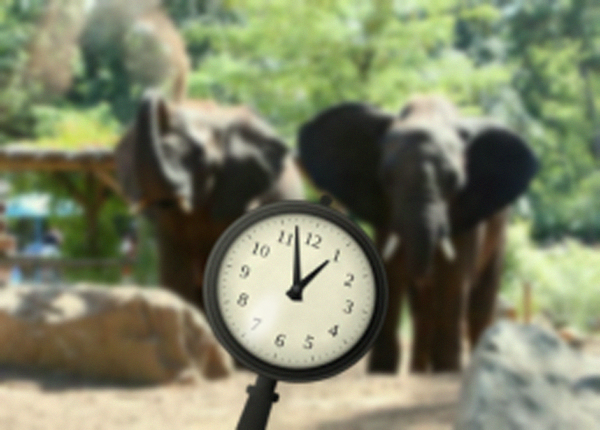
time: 12:57
